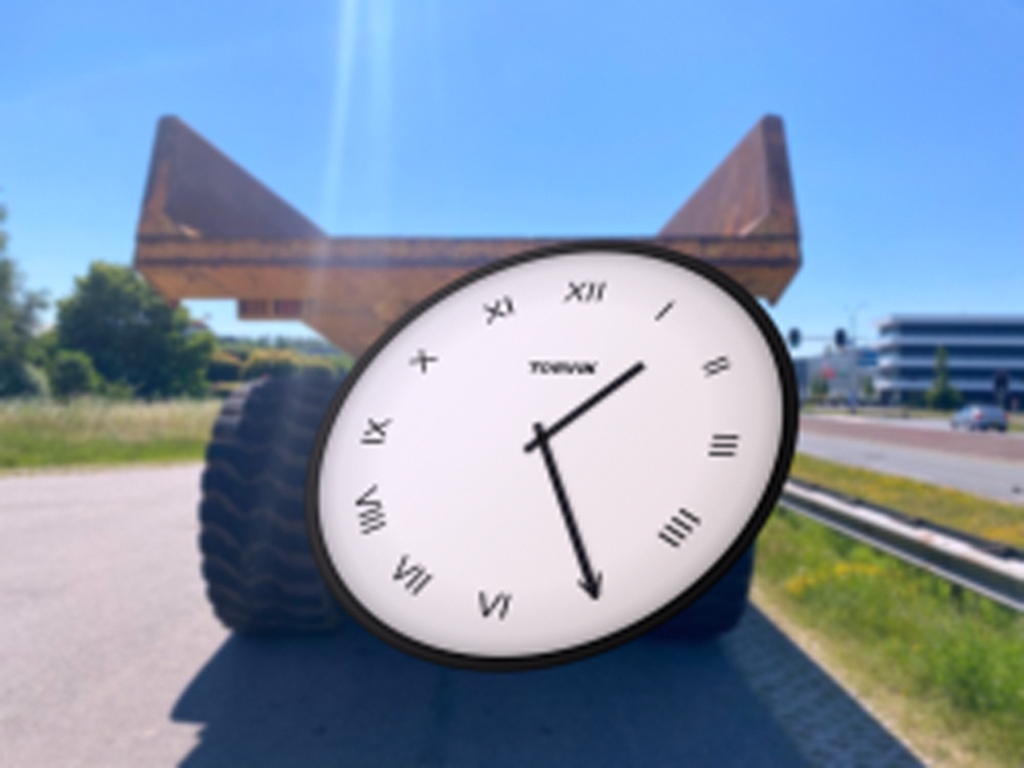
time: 1:25
